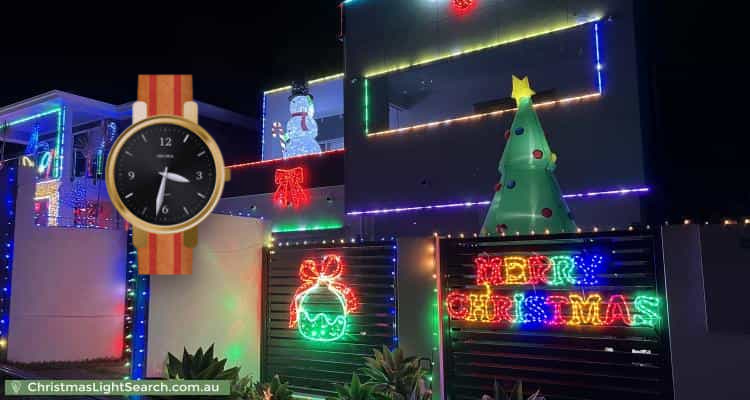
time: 3:32
